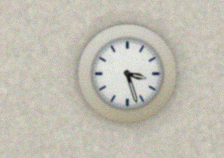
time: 3:27
